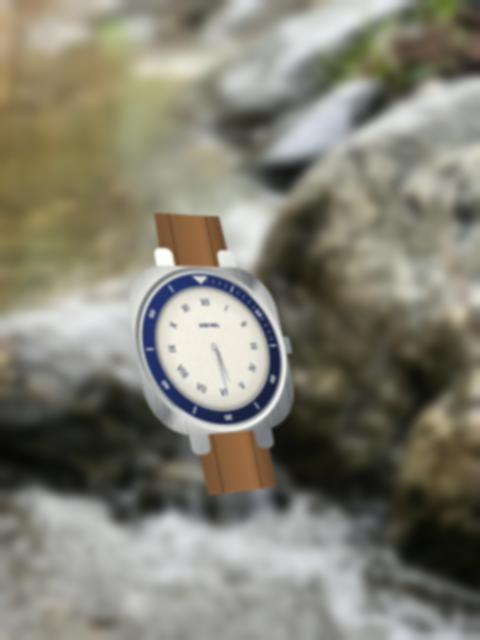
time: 5:29
